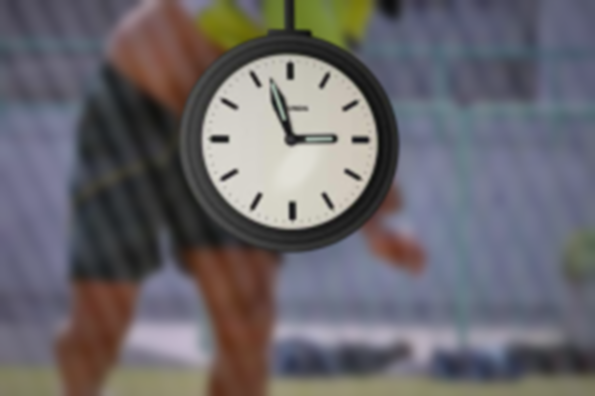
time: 2:57
